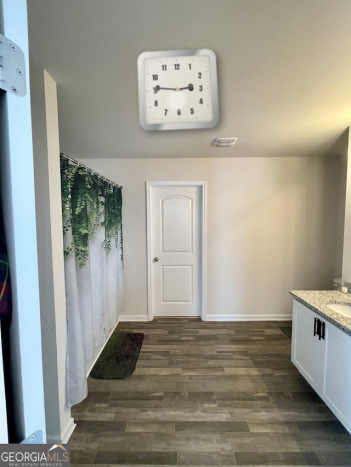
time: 2:46
